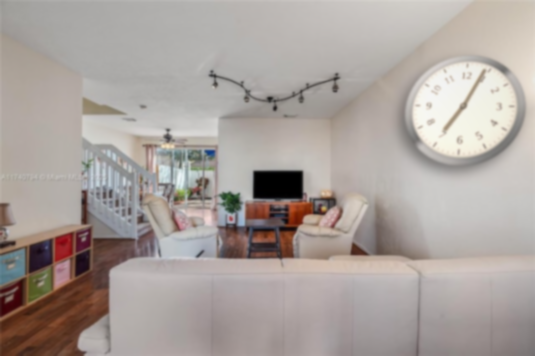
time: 7:04
